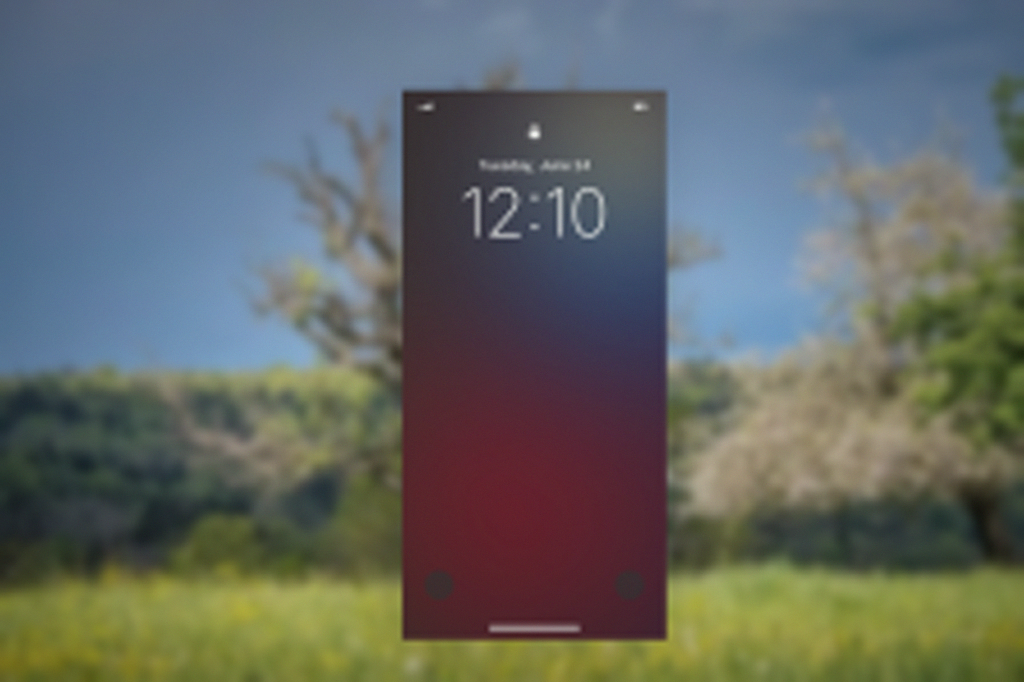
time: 12:10
